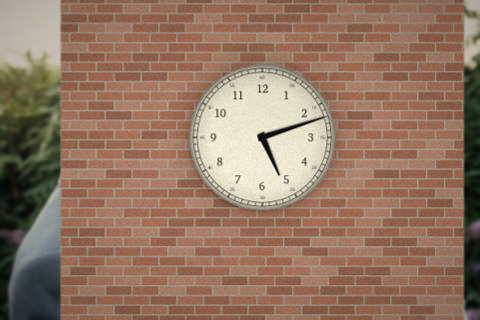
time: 5:12
